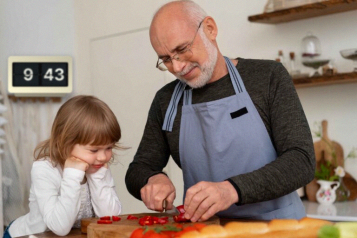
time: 9:43
